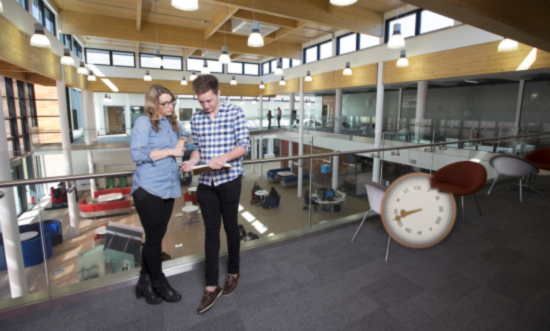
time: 8:42
